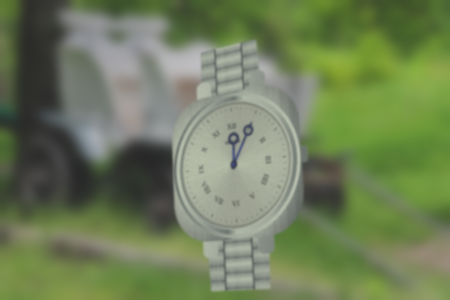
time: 12:05
